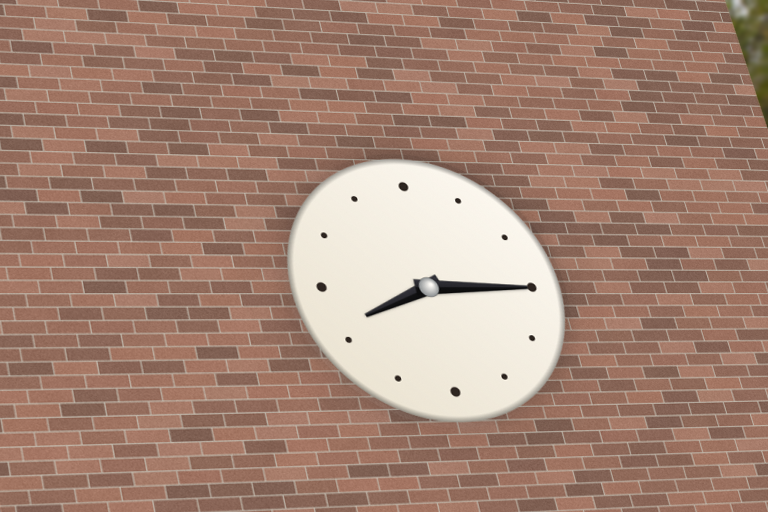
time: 8:15
